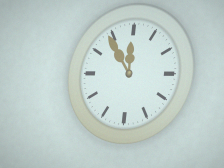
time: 11:54
